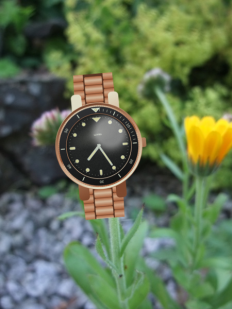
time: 7:25
